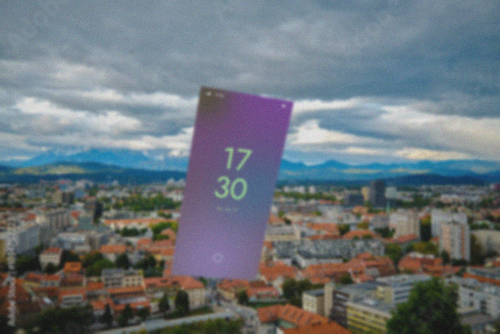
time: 17:30
